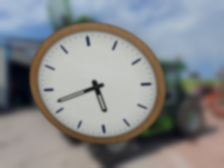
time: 5:42
